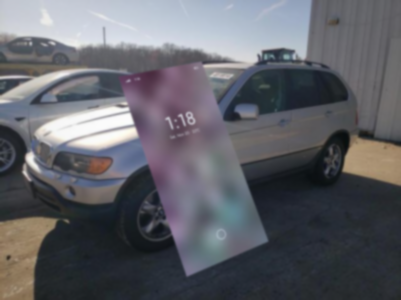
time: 1:18
